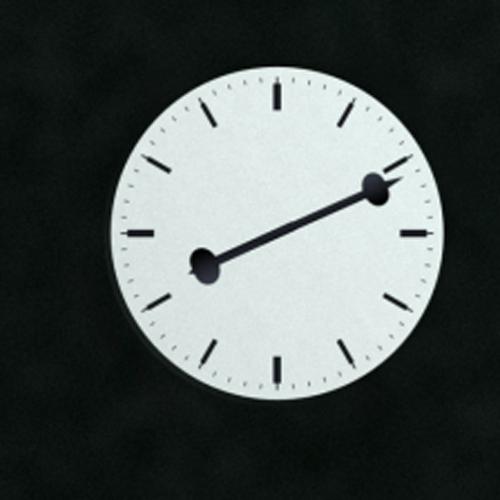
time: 8:11
